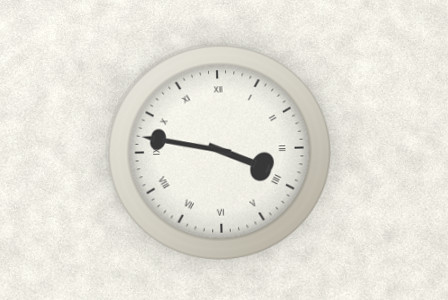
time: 3:47
